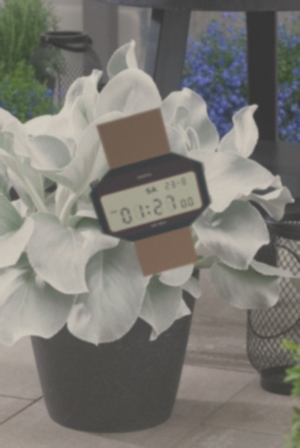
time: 1:27
